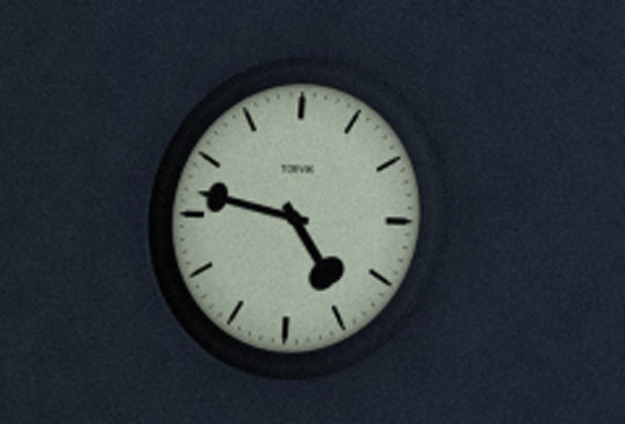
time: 4:47
